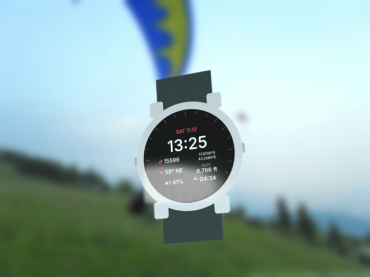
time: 13:25
